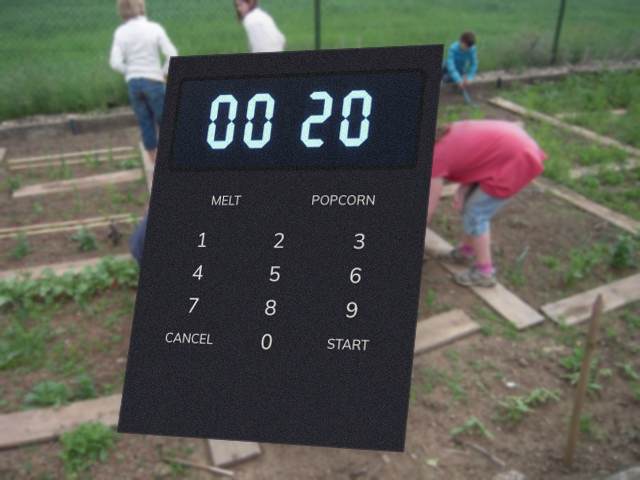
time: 0:20
